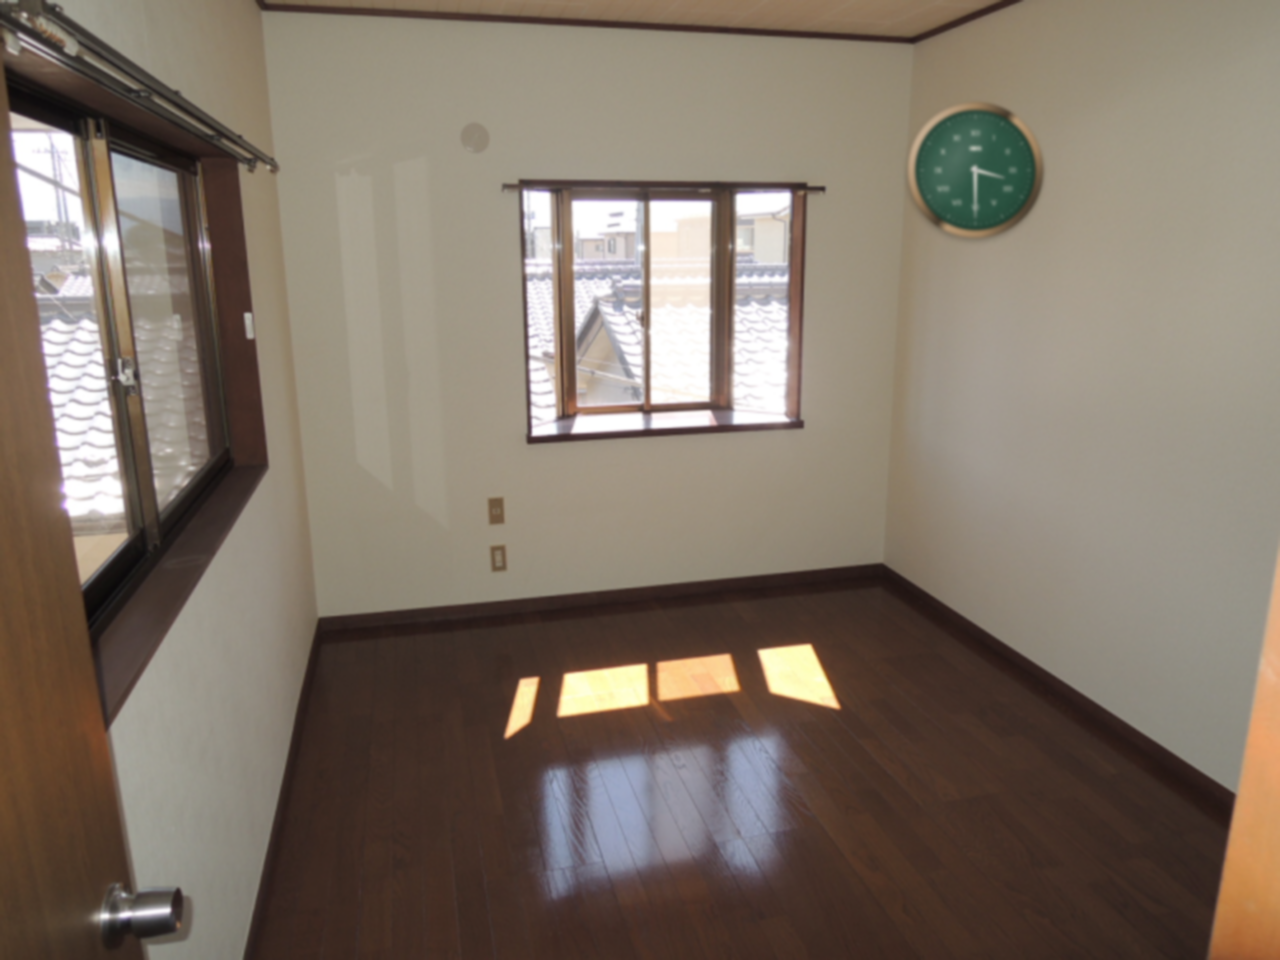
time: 3:30
